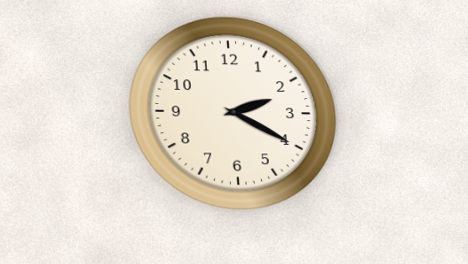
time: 2:20
